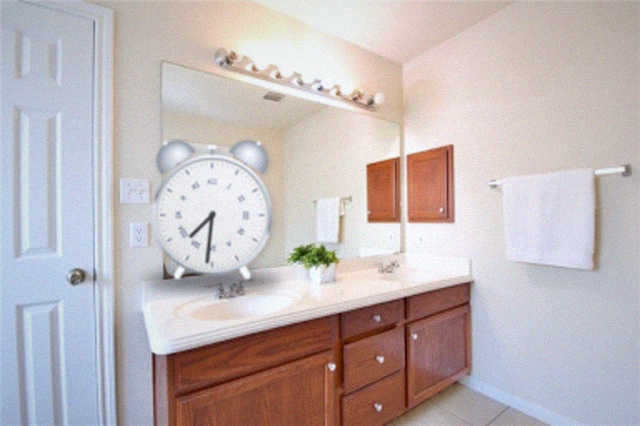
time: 7:31
